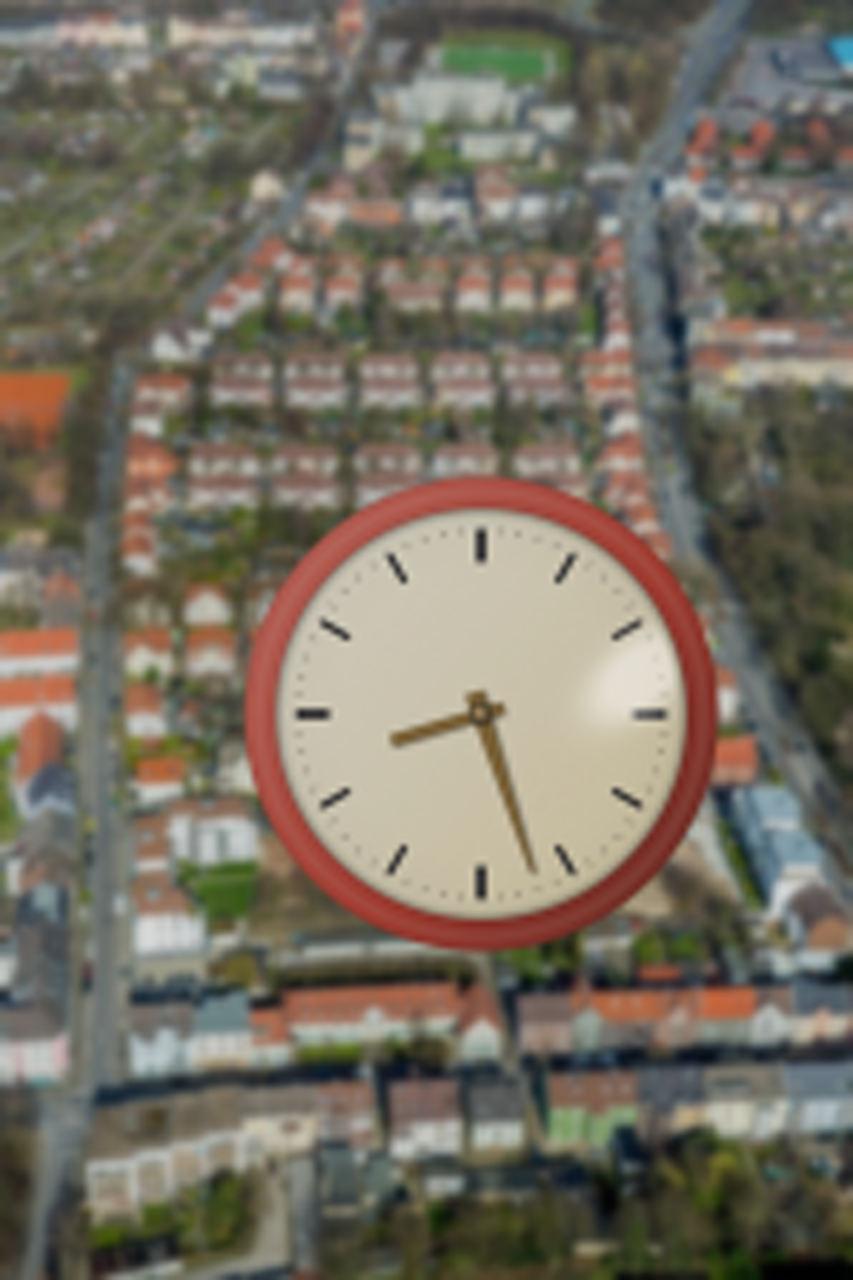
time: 8:27
